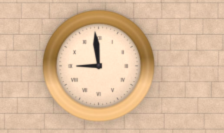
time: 8:59
